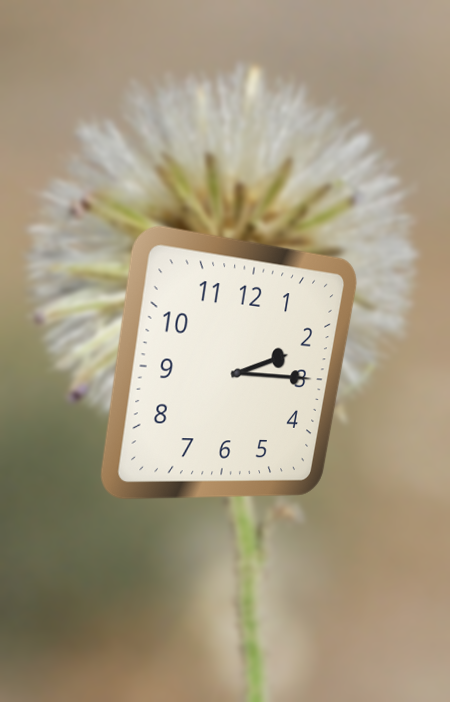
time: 2:15
